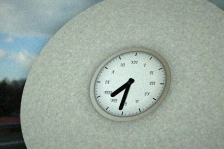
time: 7:31
